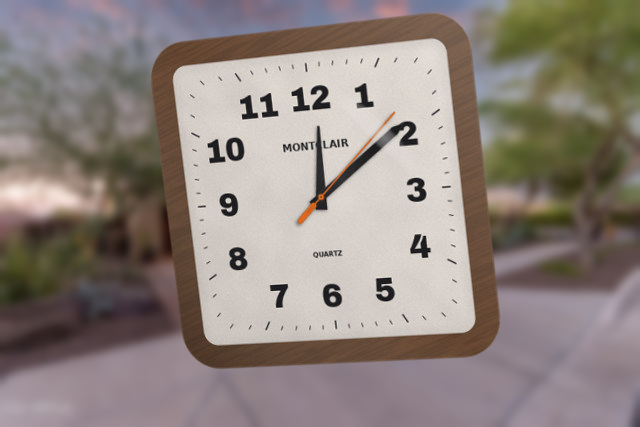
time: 12:09:08
